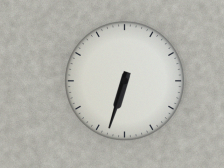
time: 6:33
